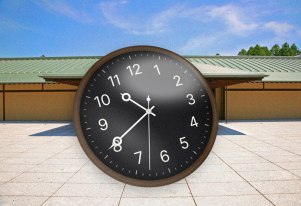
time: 10:40:33
